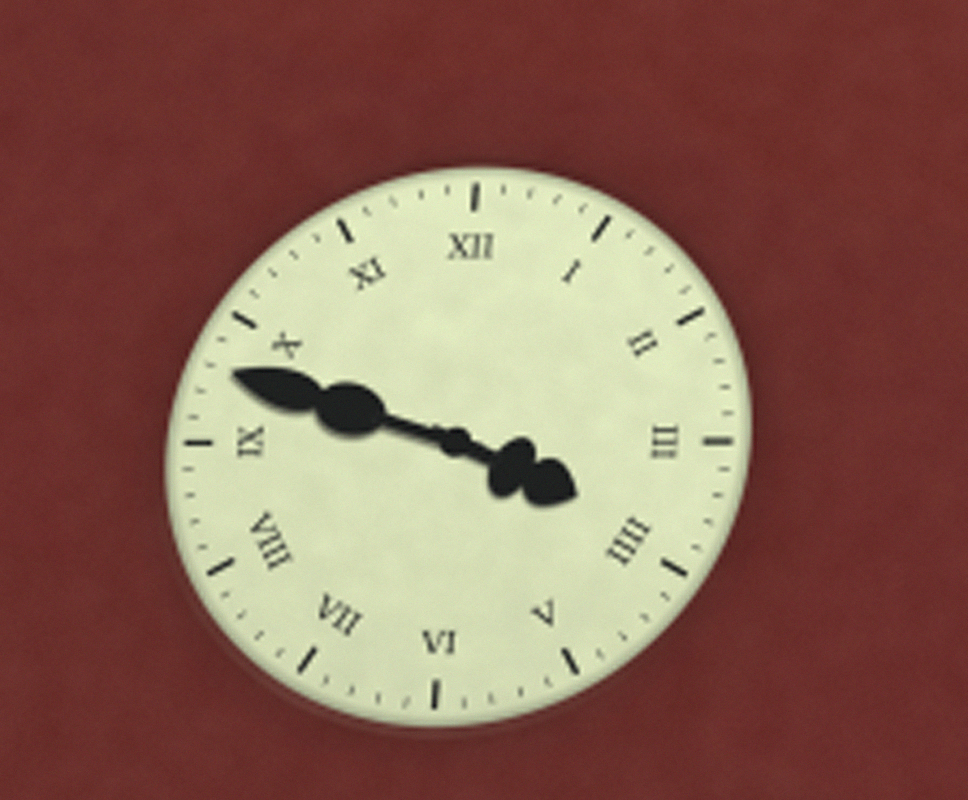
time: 3:48
